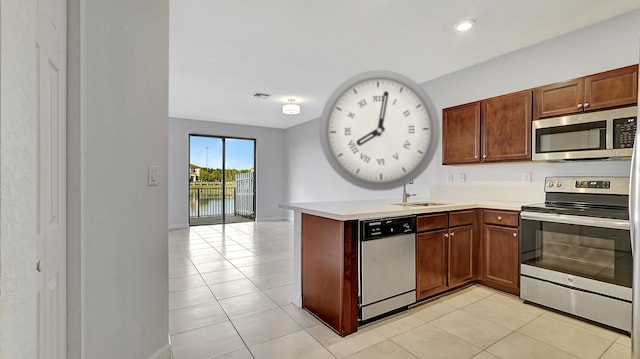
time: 8:02
